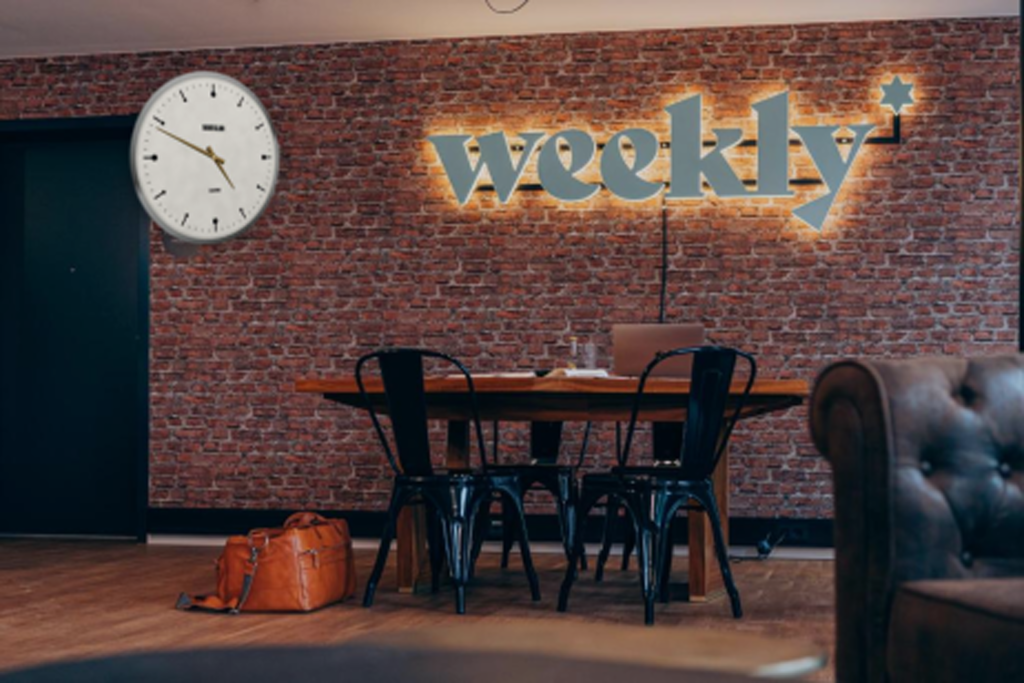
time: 4:49
